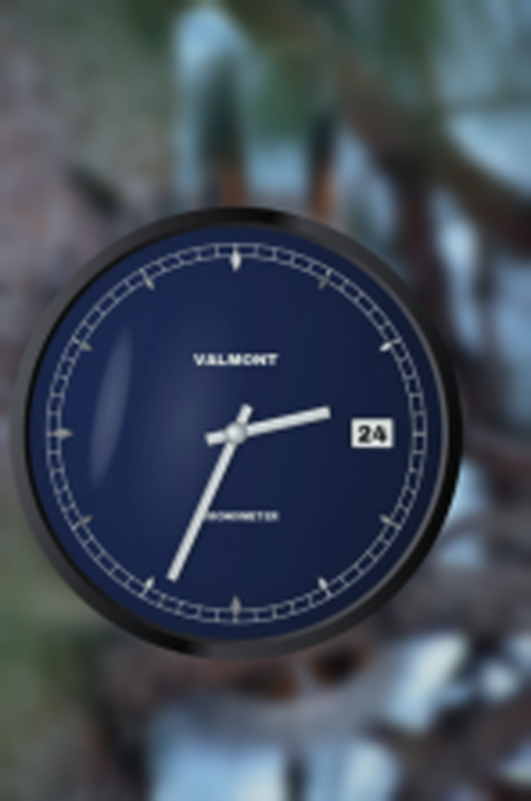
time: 2:34
